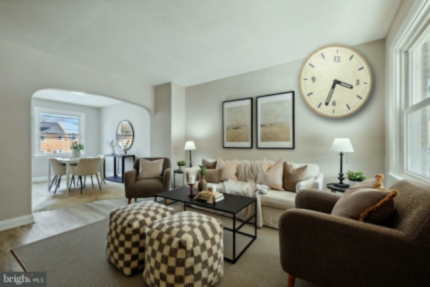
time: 3:33
